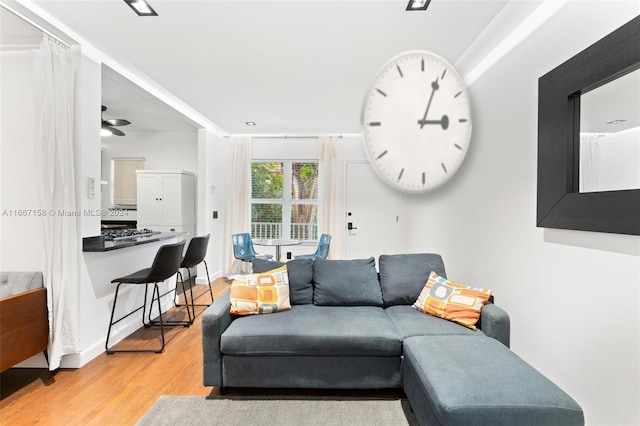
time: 3:04
